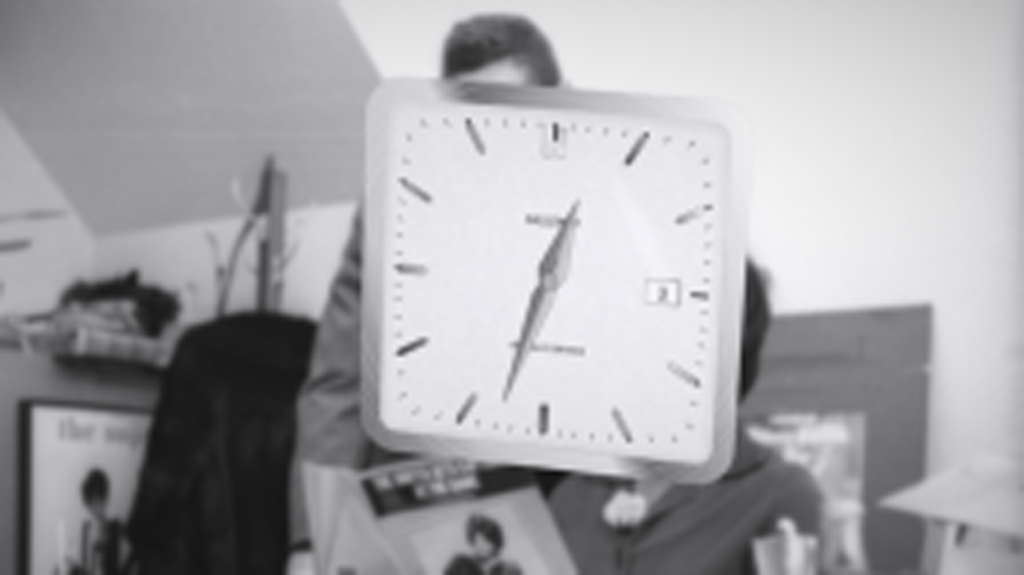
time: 12:33
